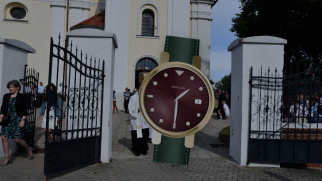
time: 1:30
